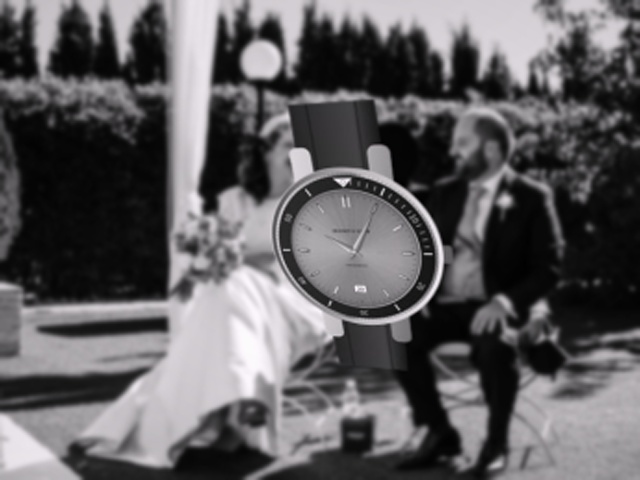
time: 10:05
